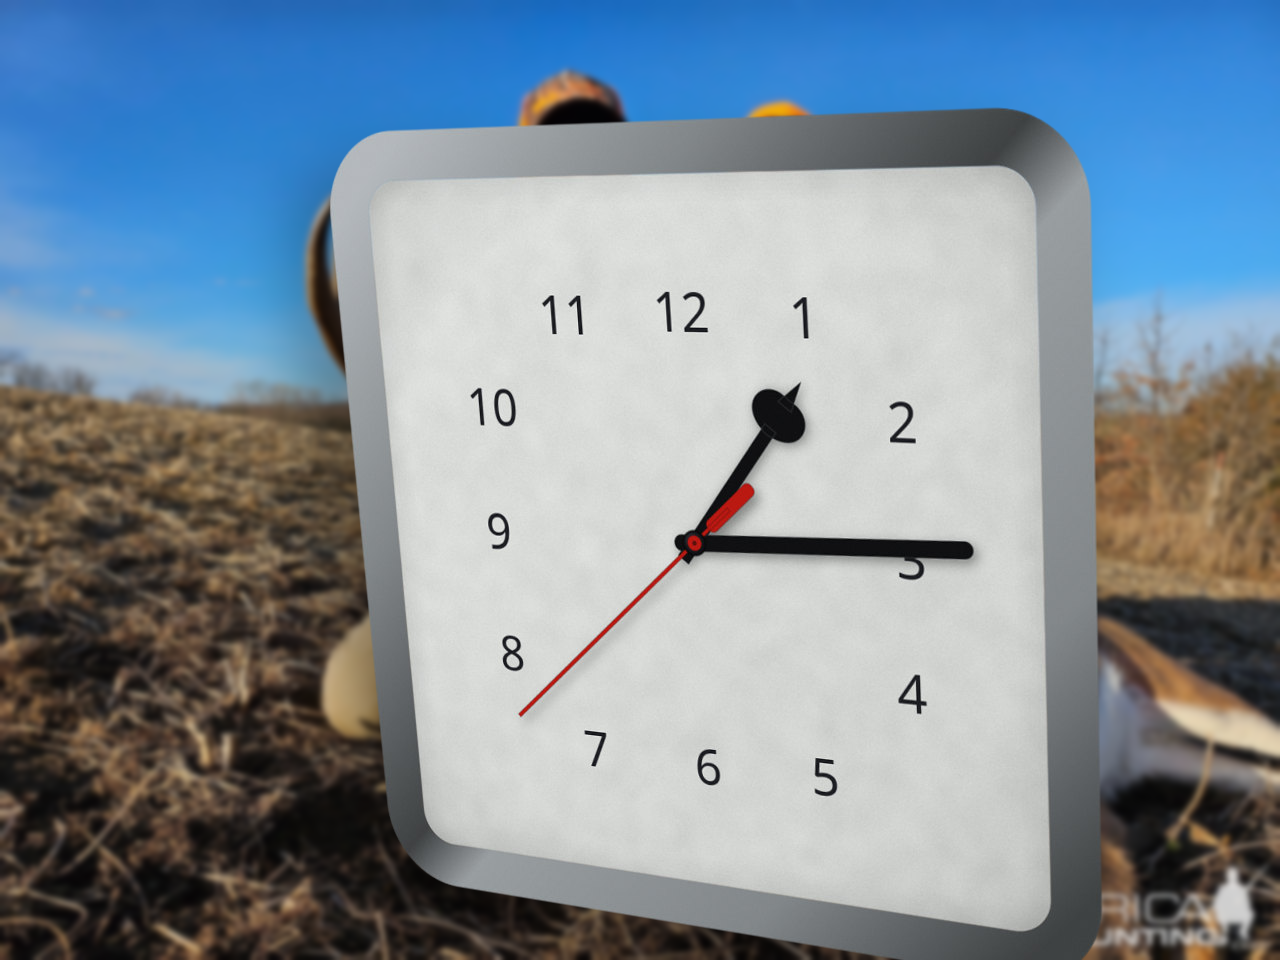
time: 1:14:38
